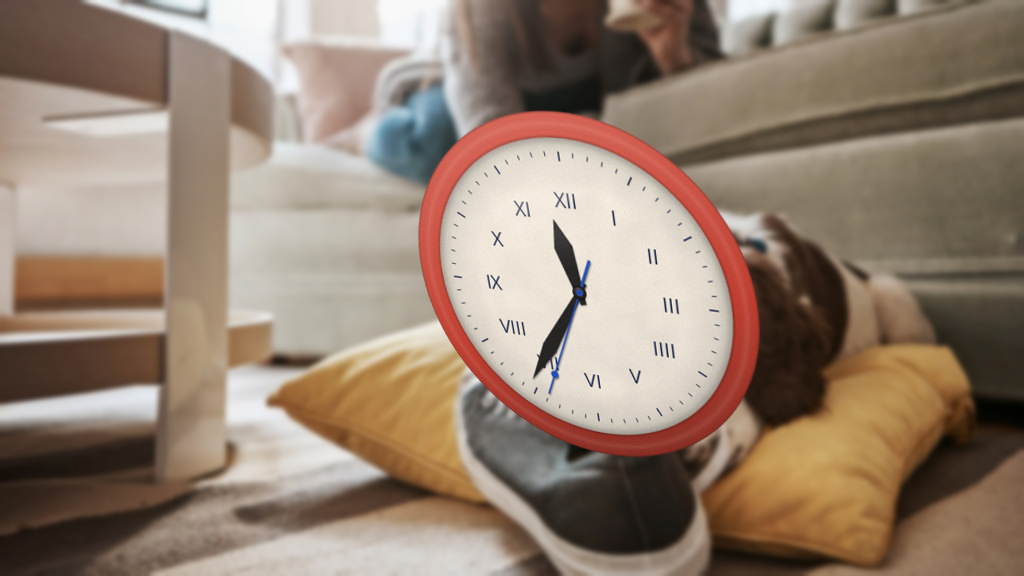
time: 11:35:34
